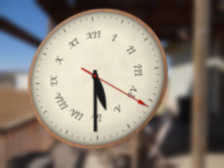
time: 5:30:21
